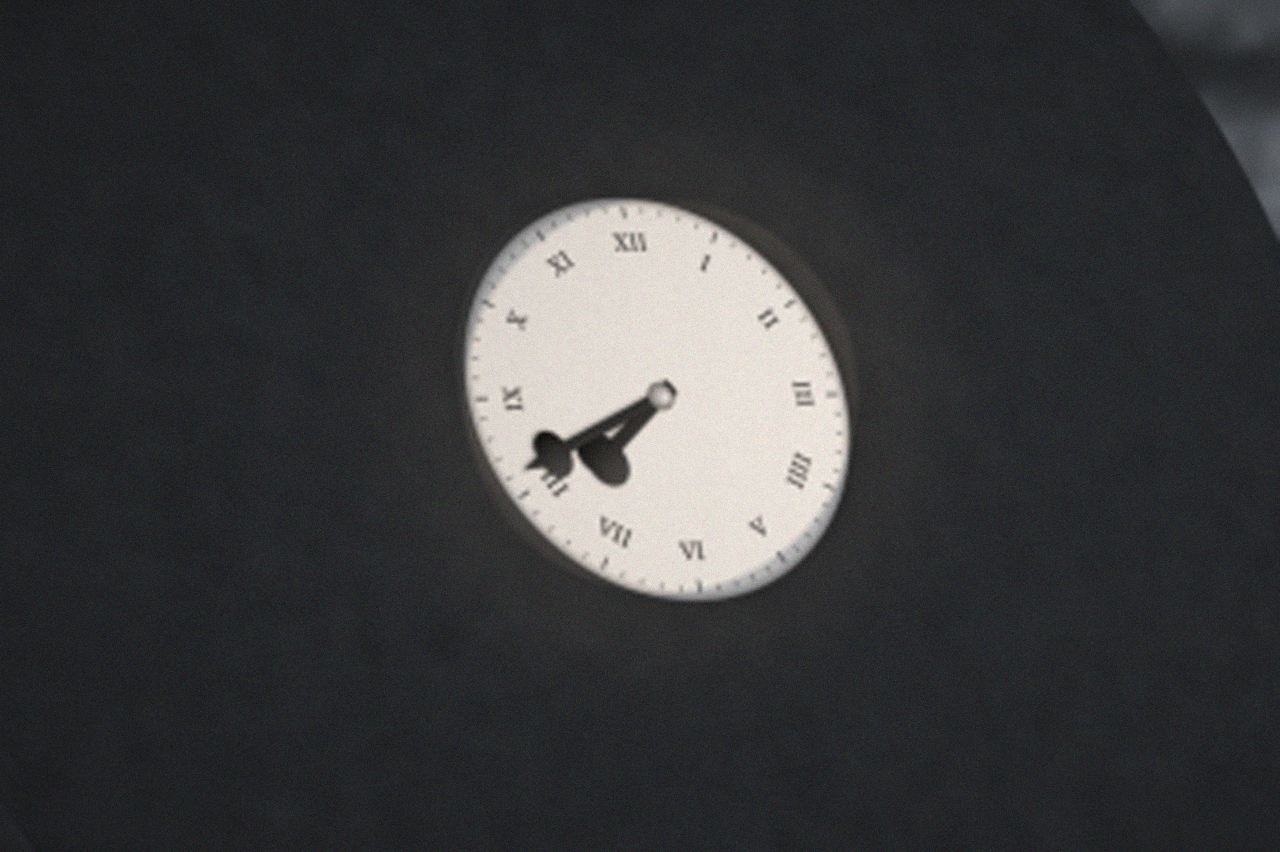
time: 7:41
